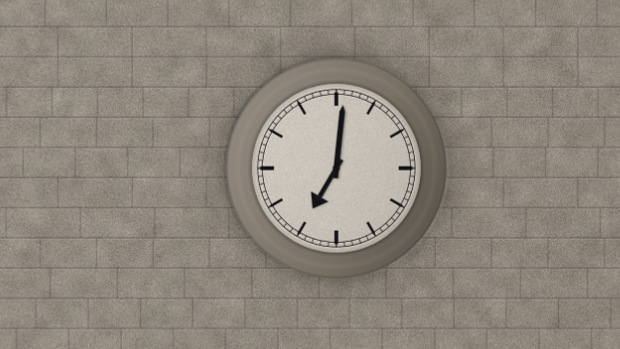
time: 7:01
